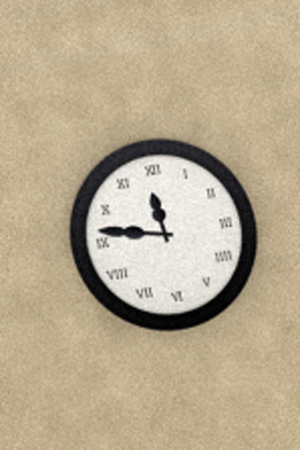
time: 11:47
